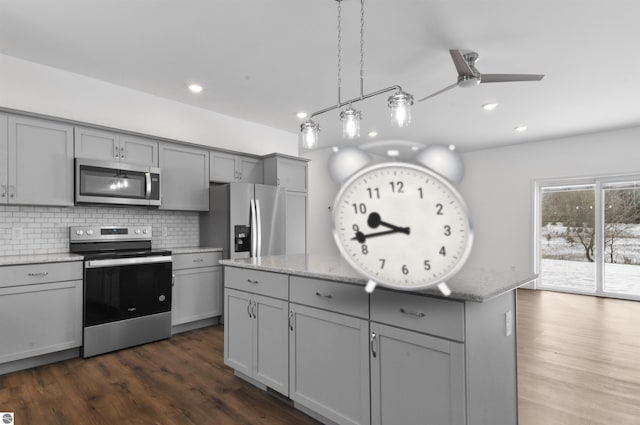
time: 9:43
